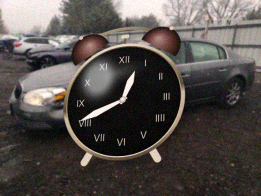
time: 12:41
